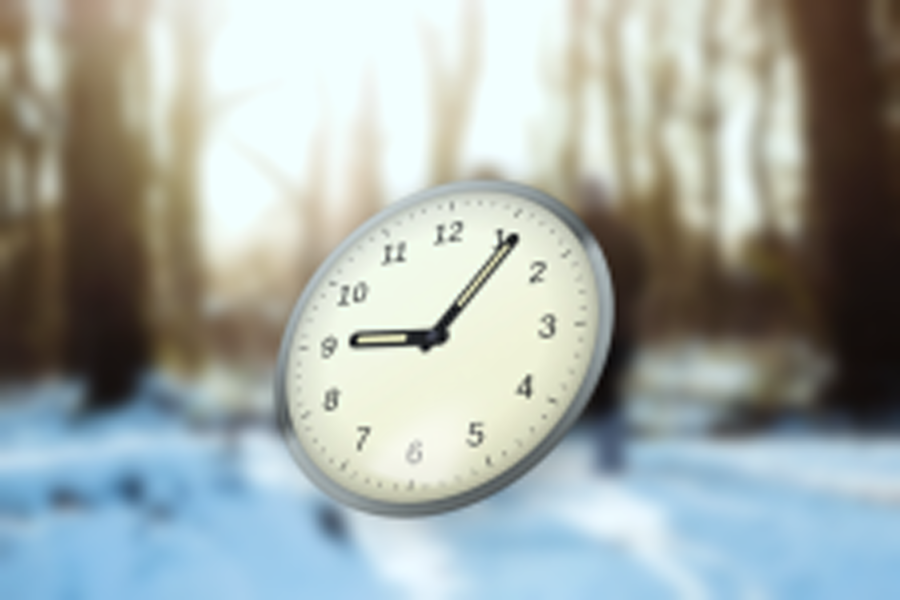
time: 9:06
